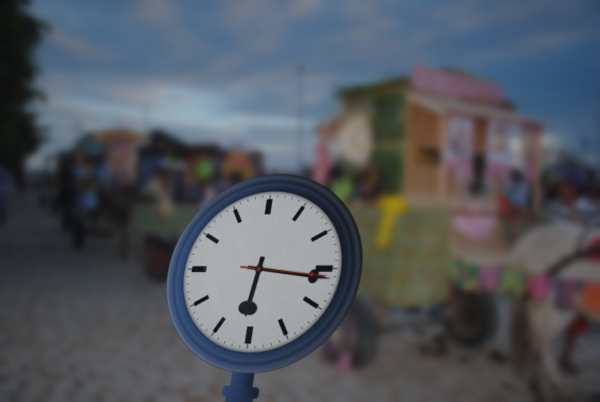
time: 6:16:16
